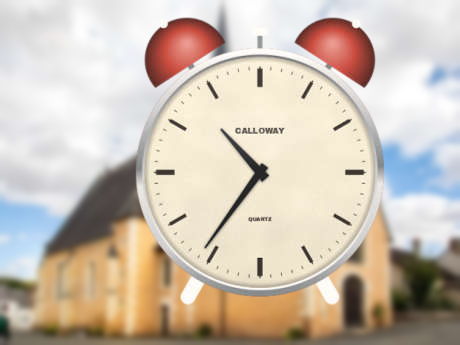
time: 10:36
